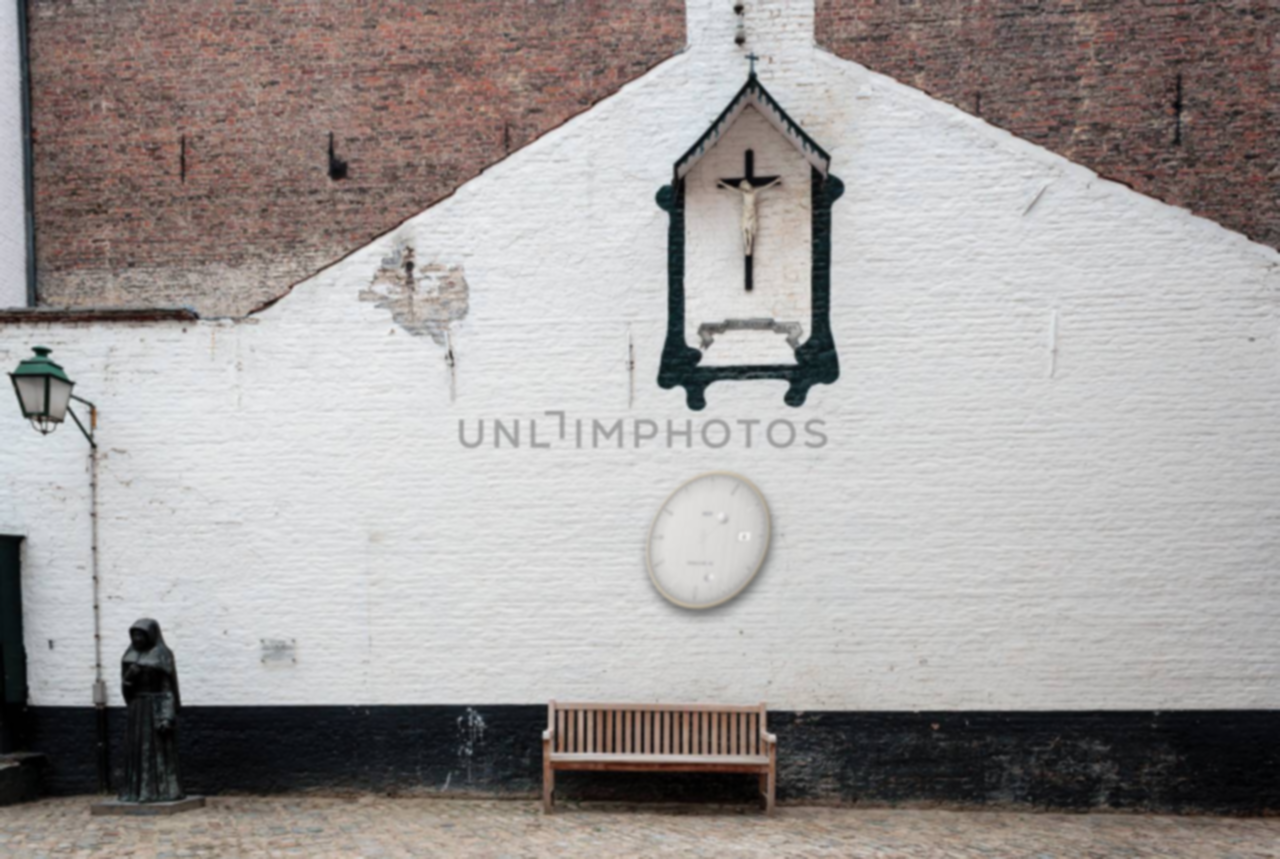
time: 1:27
